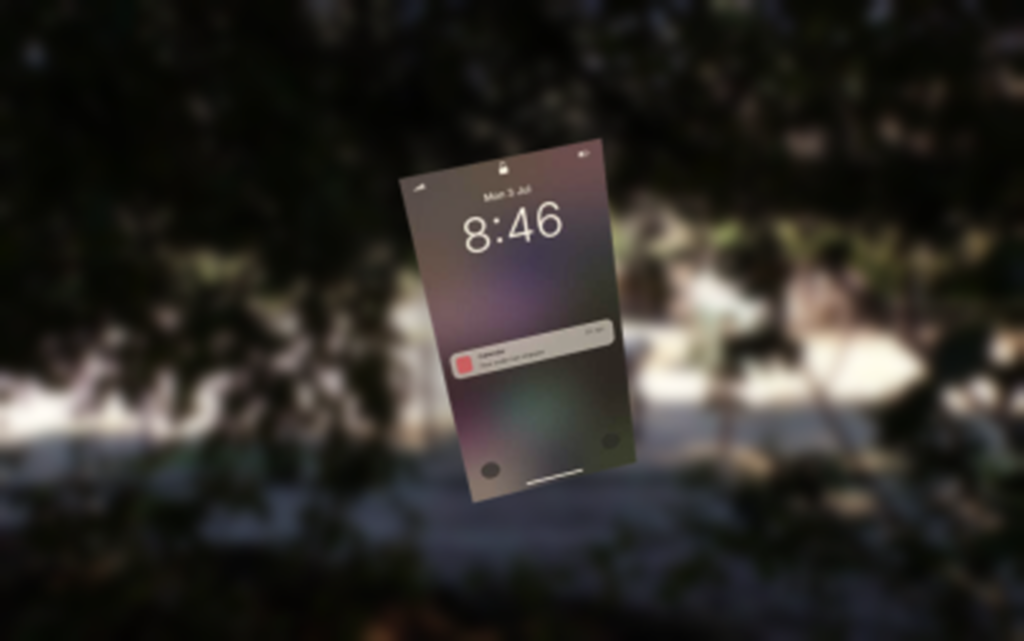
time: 8:46
